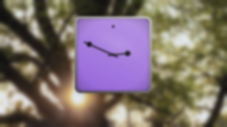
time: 2:49
